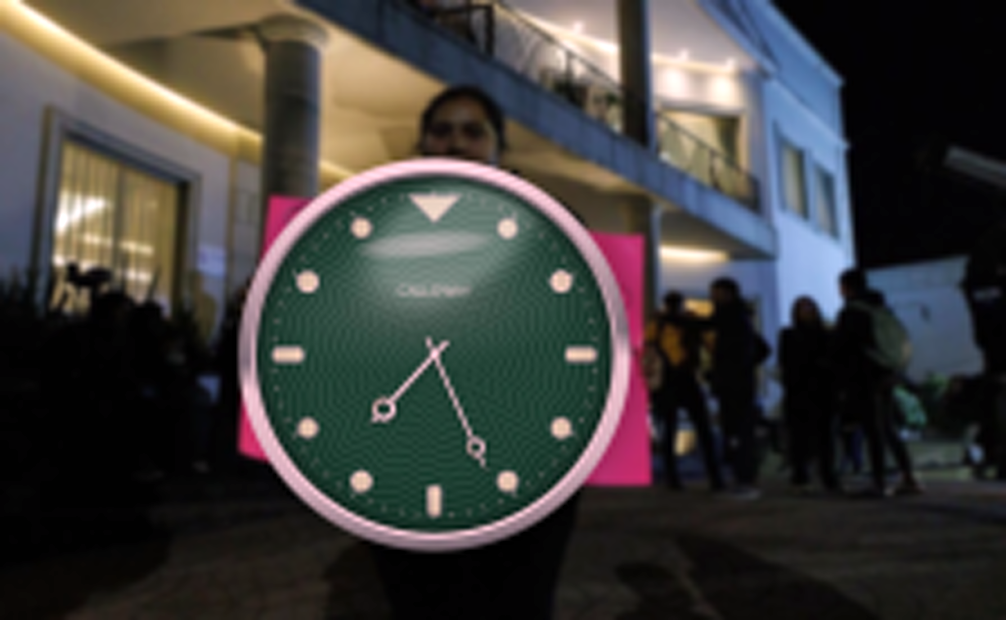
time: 7:26
